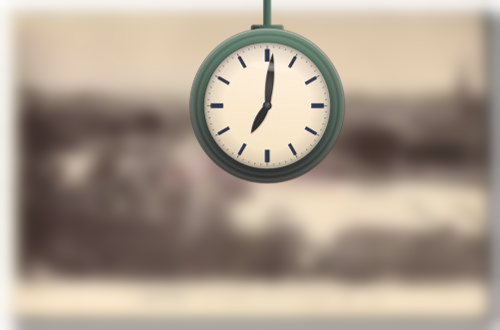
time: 7:01
